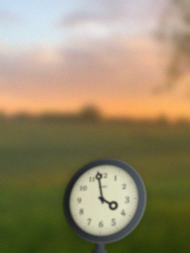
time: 3:58
